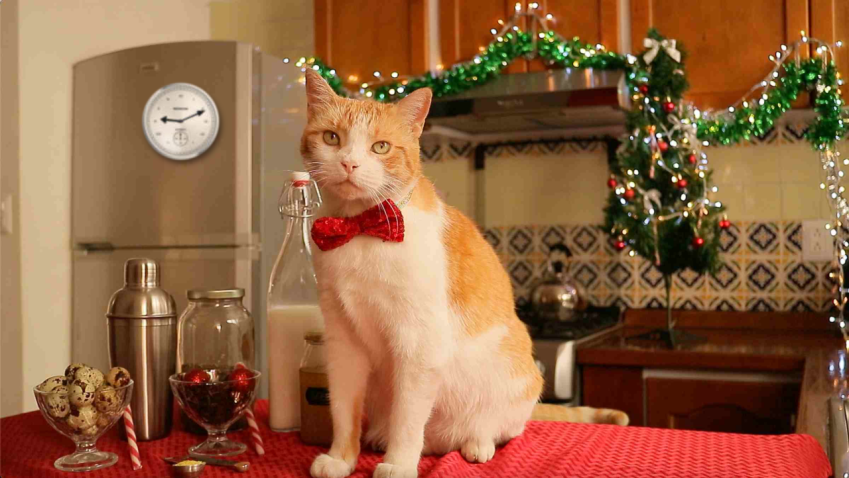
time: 9:11
